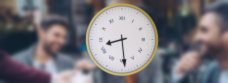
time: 8:29
